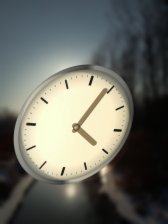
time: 4:04
